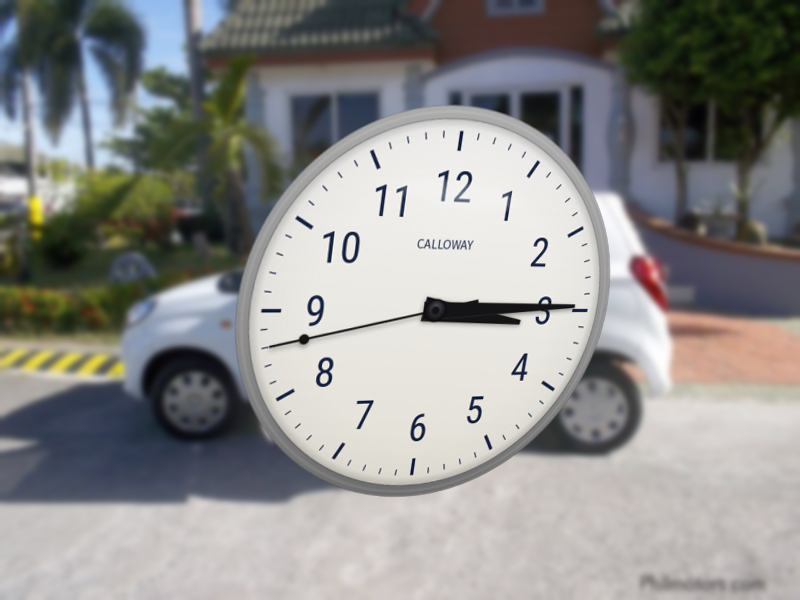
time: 3:14:43
